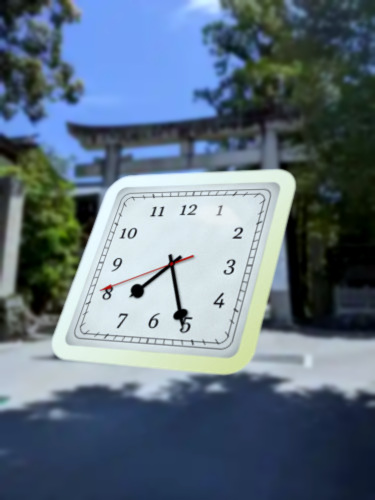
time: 7:25:41
